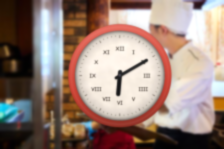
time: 6:10
